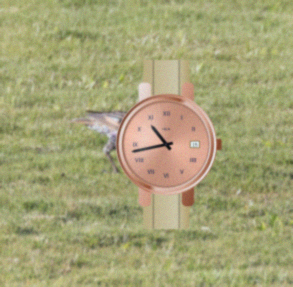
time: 10:43
